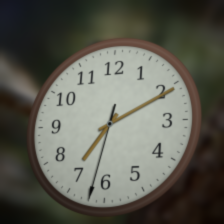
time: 7:10:32
